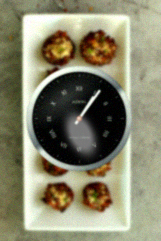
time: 1:06
